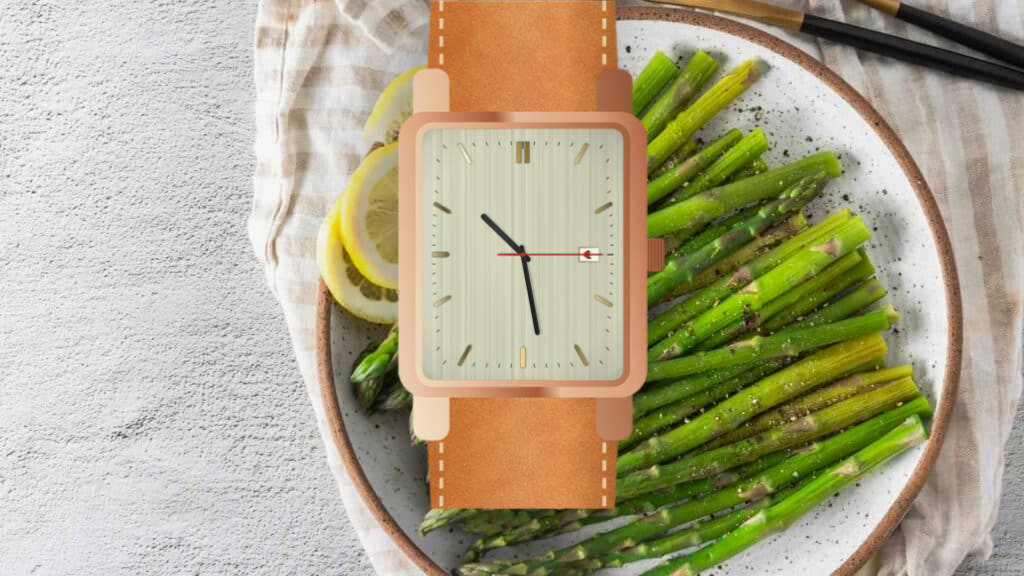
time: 10:28:15
